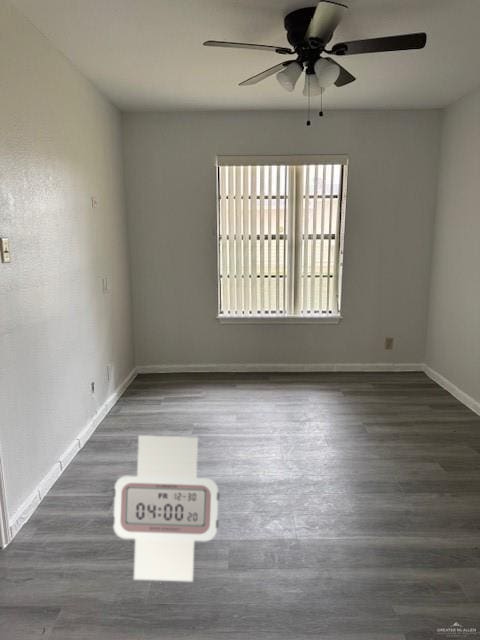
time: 4:00
